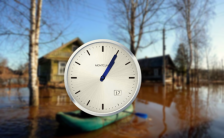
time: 1:05
